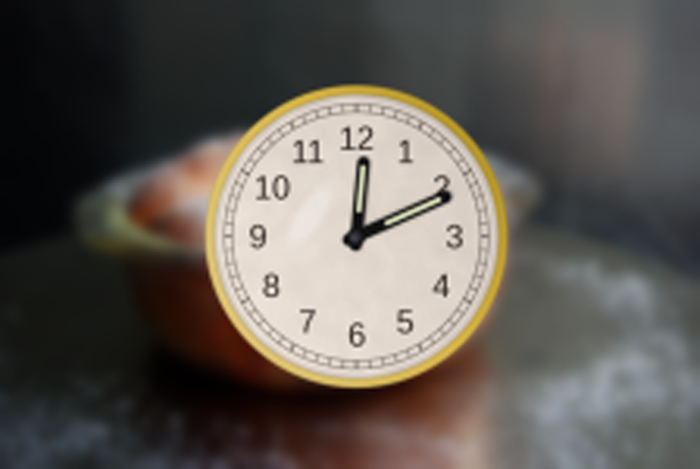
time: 12:11
